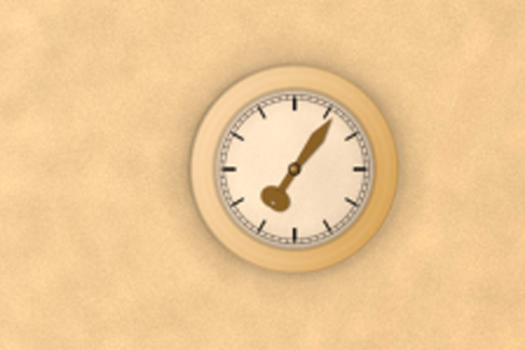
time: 7:06
